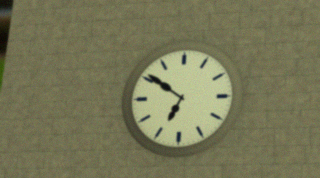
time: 6:51
